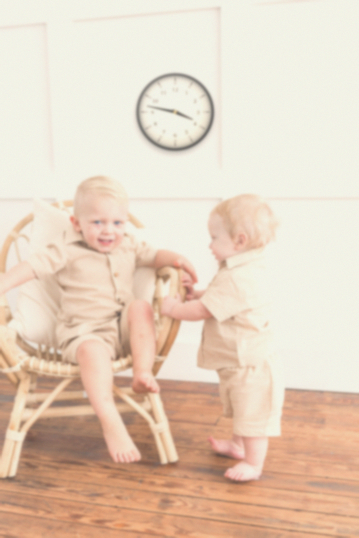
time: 3:47
